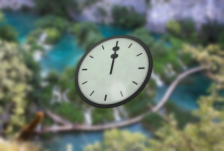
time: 12:00
